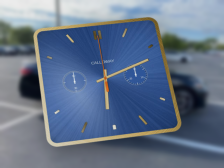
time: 6:12
